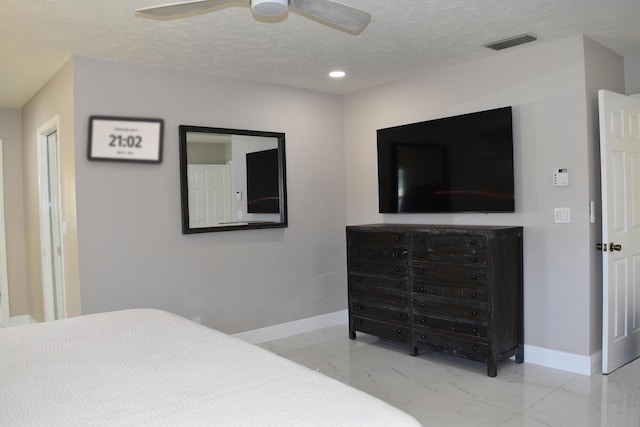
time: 21:02
